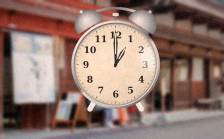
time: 1:00
